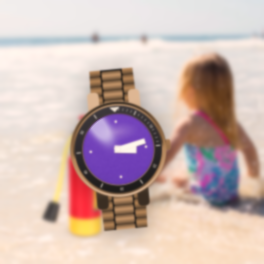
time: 3:13
